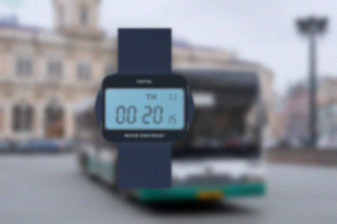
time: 0:20
